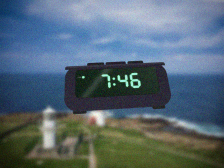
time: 7:46
